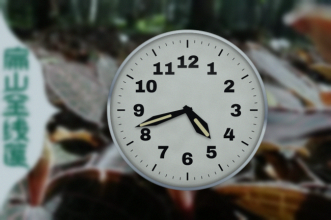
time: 4:42
